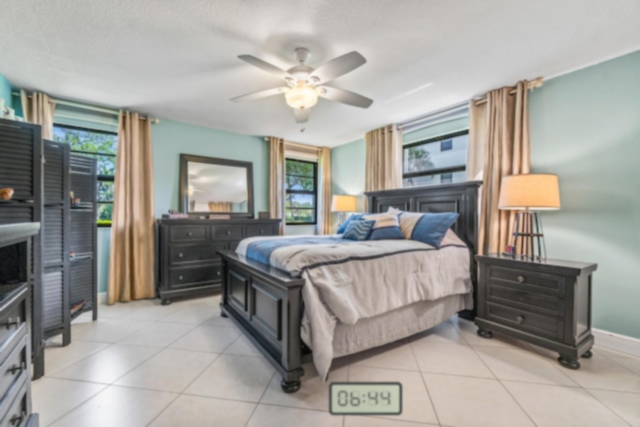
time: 6:44
